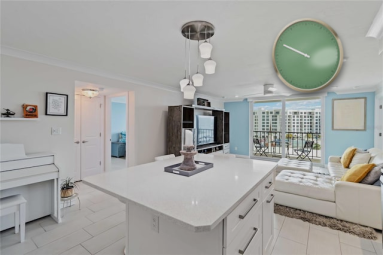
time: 9:49
